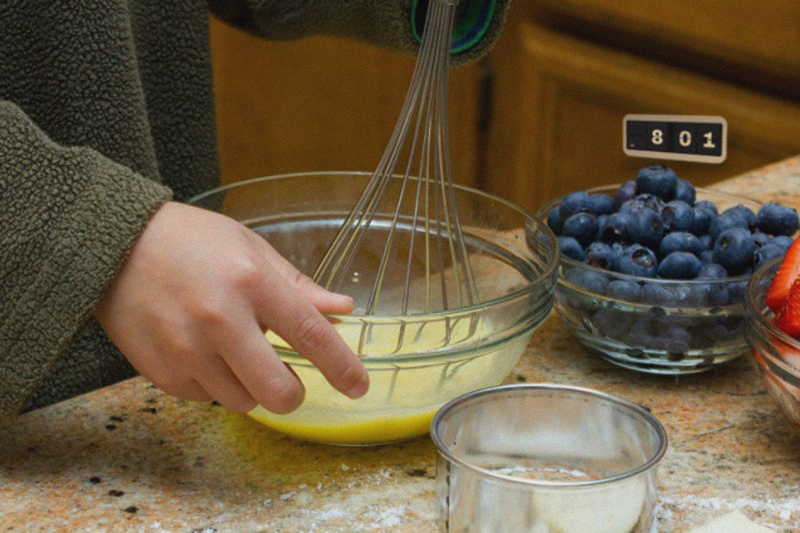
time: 8:01
